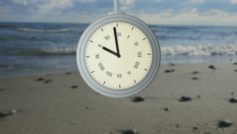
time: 9:59
